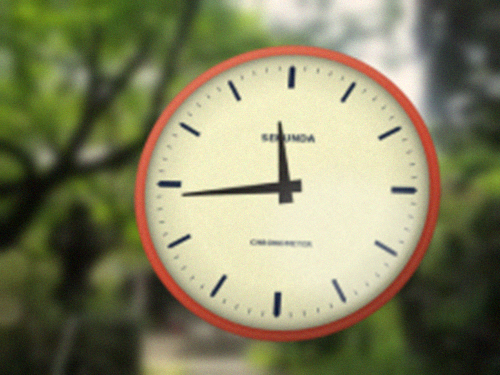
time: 11:44
